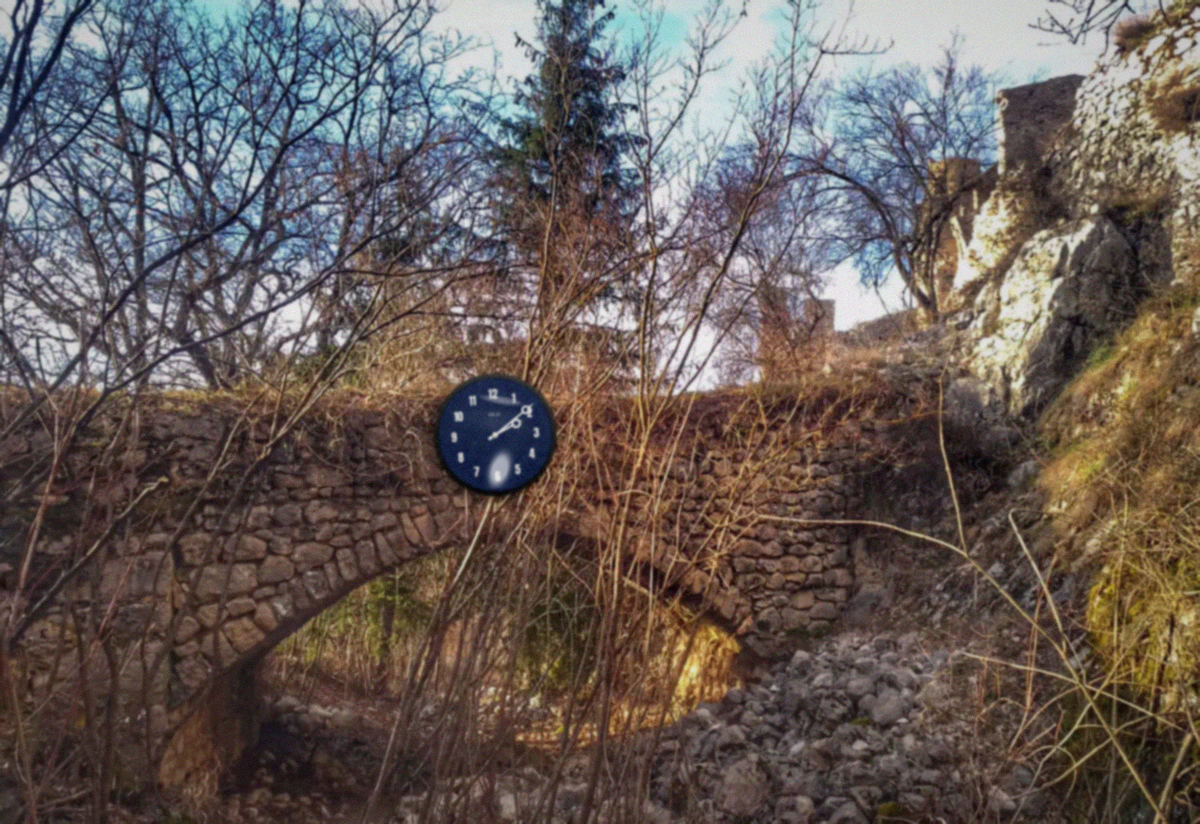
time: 2:09
